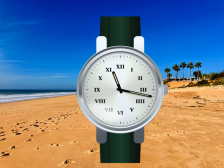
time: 11:17
